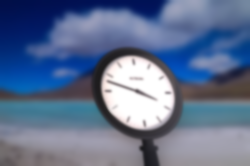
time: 3:48
